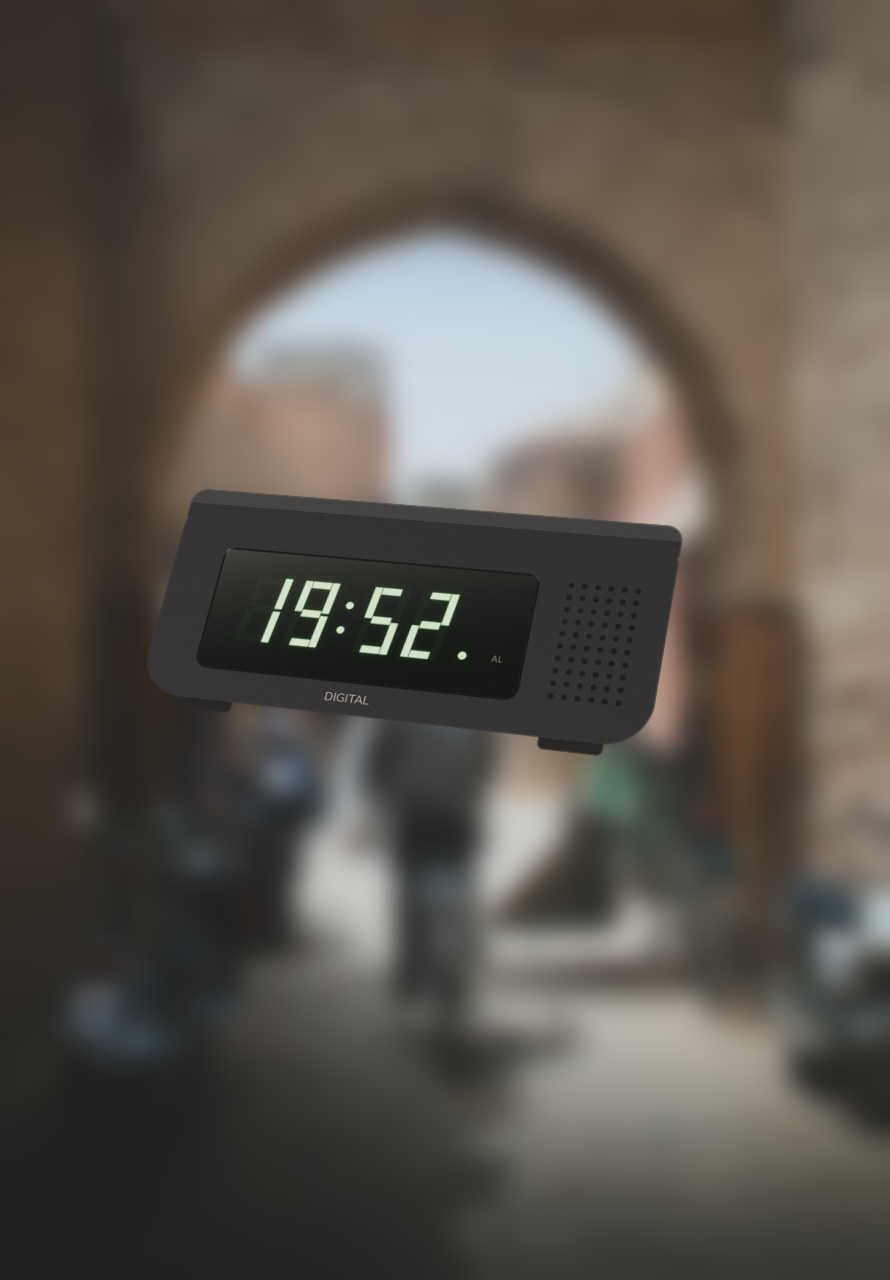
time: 19:52
